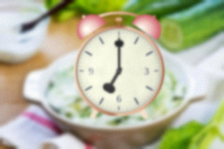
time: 7:00
